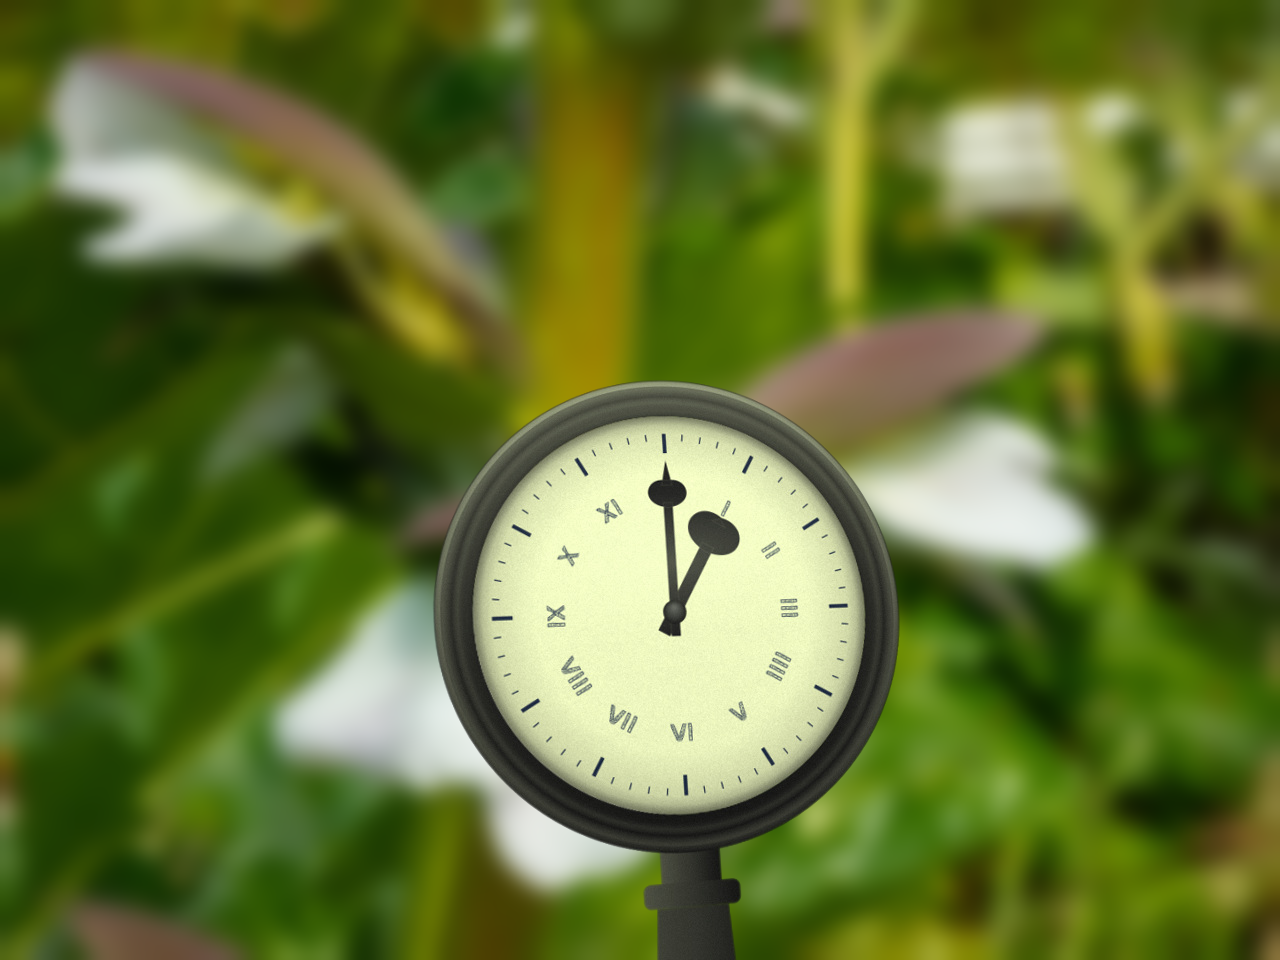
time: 1:00
